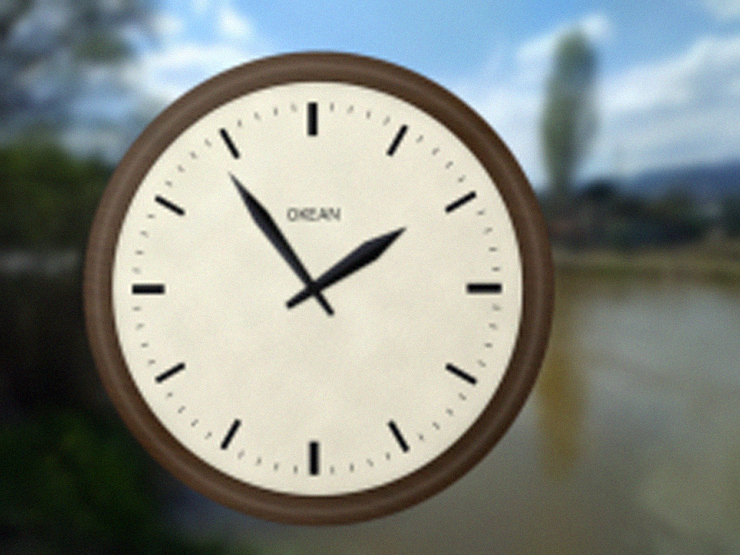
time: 1:54
